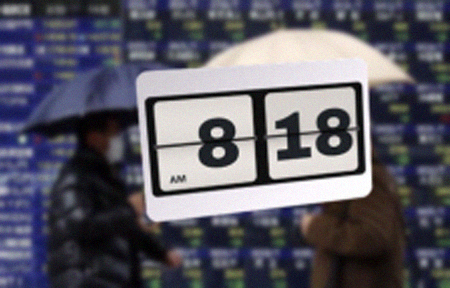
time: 8:18
